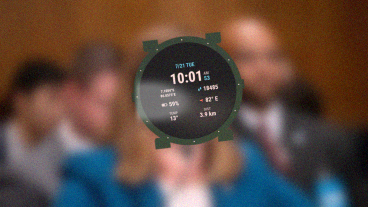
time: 10:01
